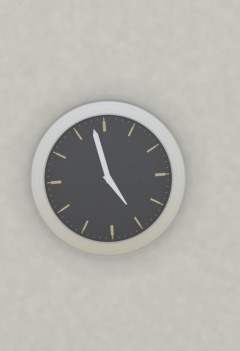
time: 4:58
